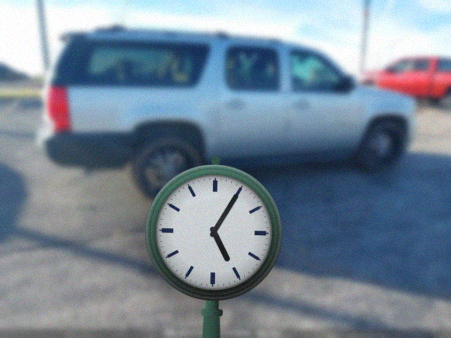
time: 5:05
